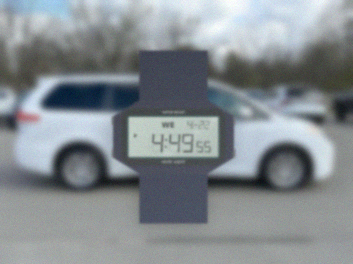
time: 4:49:55
